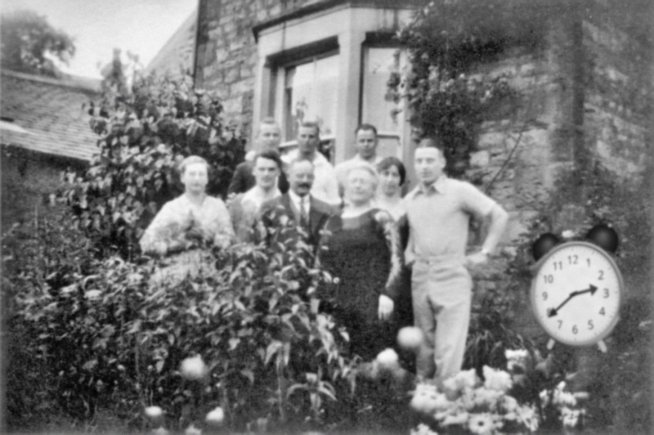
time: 2:39
